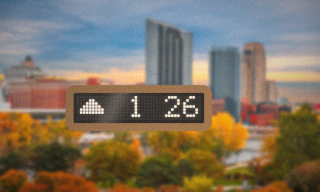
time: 1:26
